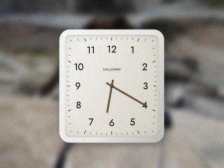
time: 6:20
